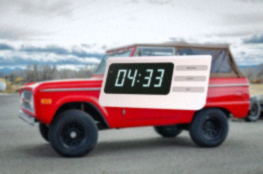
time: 4:33
